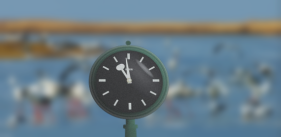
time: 10:59
